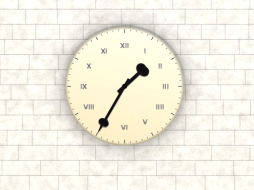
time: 1:35
